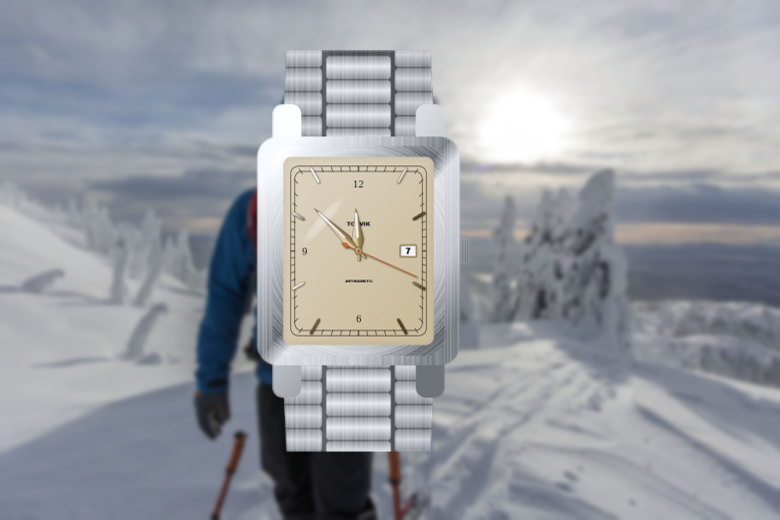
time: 11:52:19
